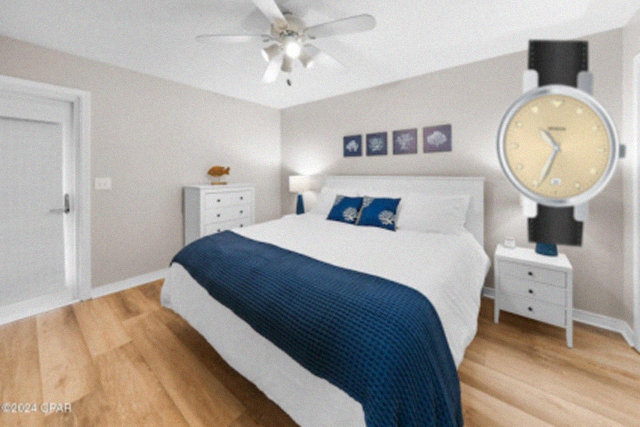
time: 10:34
